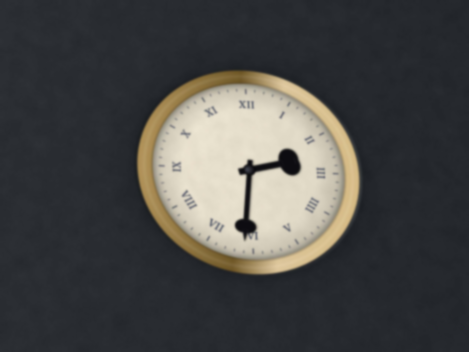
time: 2:31
